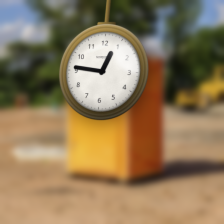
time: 12:46
